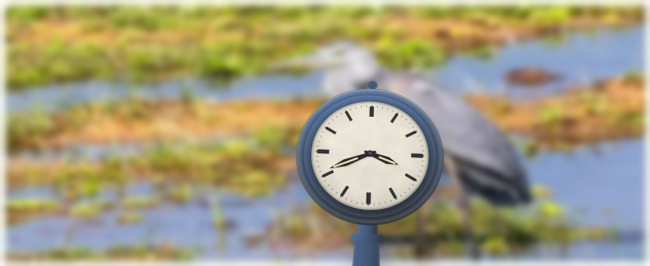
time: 3:41
